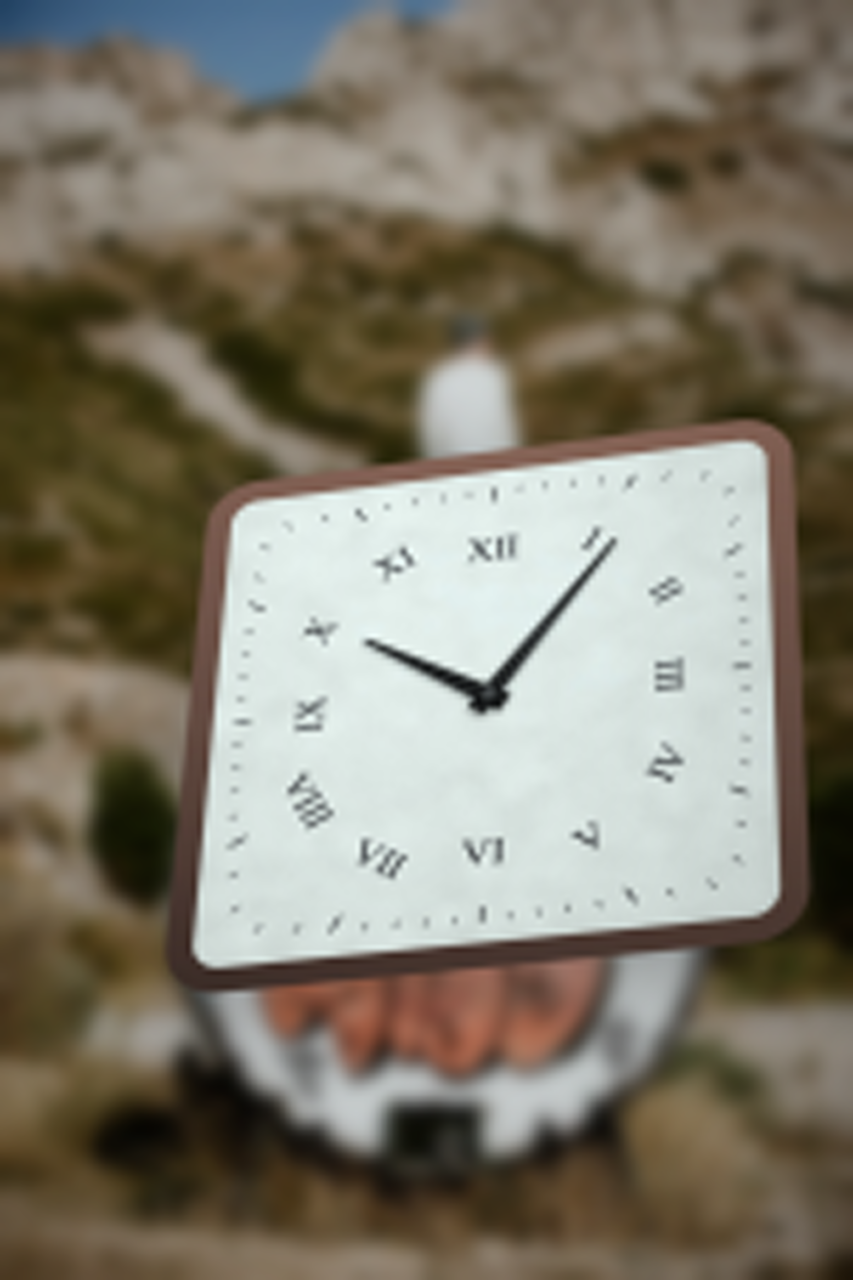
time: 10:06
